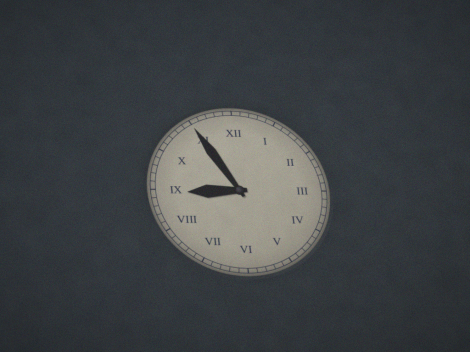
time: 8:55
